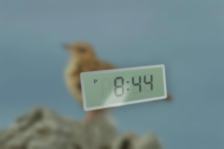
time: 8:44
